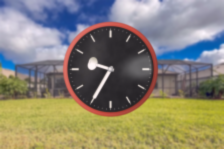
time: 9:35
